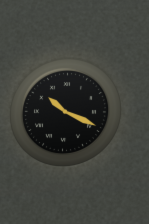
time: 10:19
